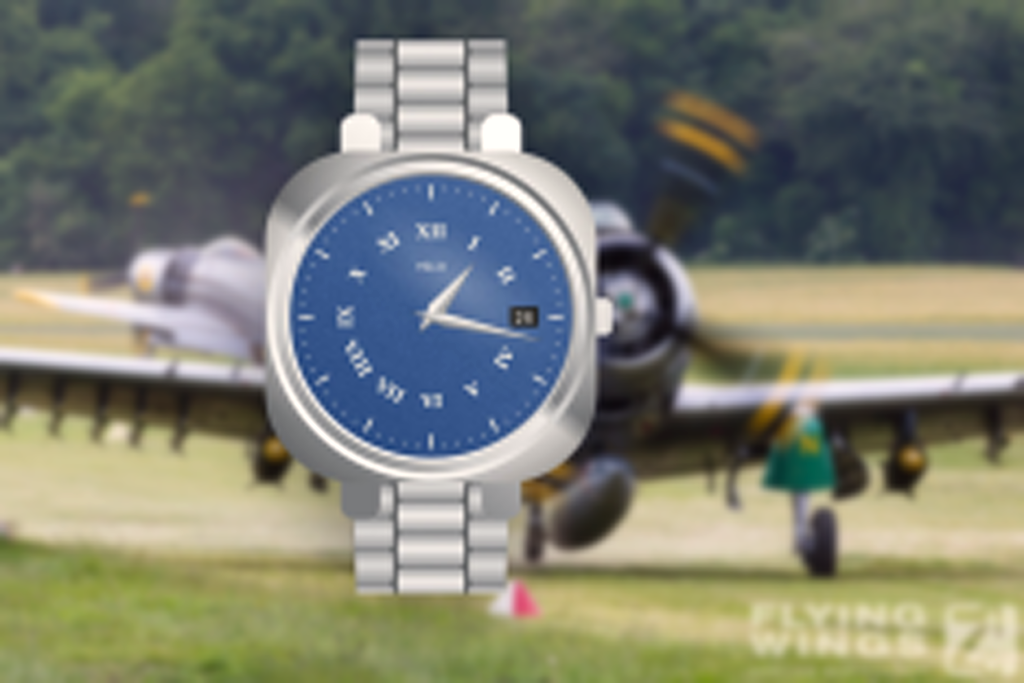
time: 1:17
